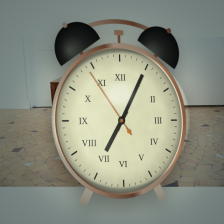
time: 7:04:54
